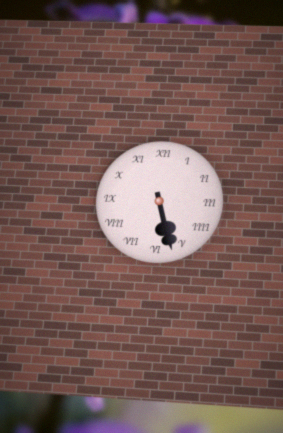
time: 5:27
